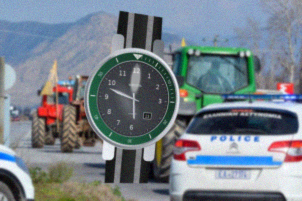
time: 5:48
